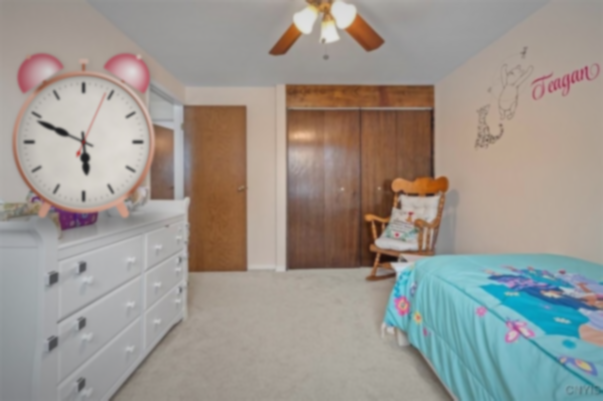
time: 5:49:04
